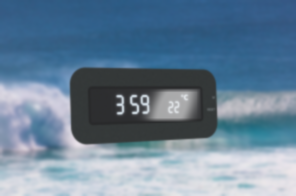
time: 3:59
